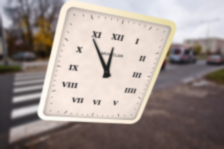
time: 11:54
